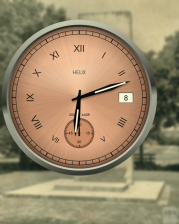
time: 6:12
